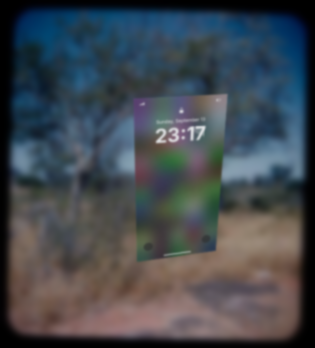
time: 23:17
